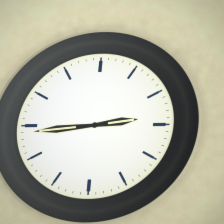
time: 2:44
